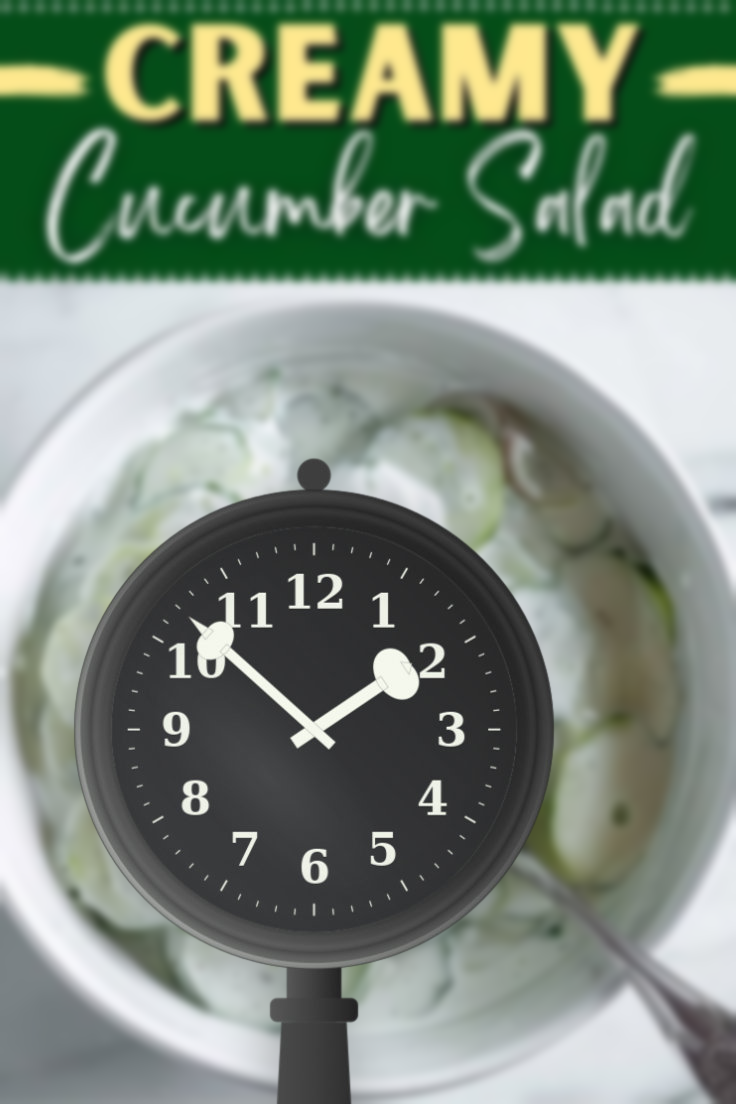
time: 1:52
